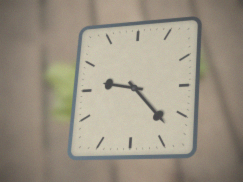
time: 9:23
